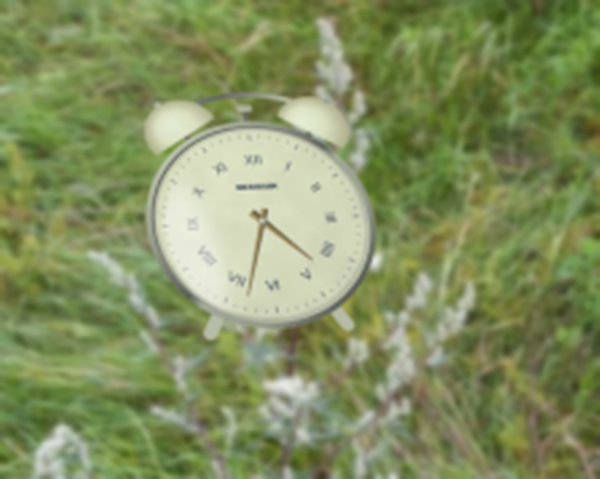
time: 4:33
